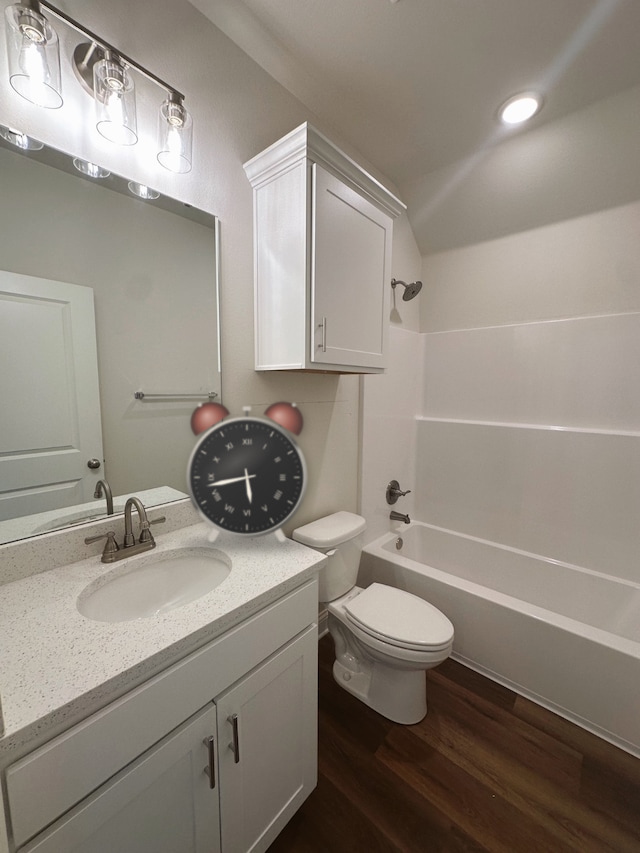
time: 5:43
